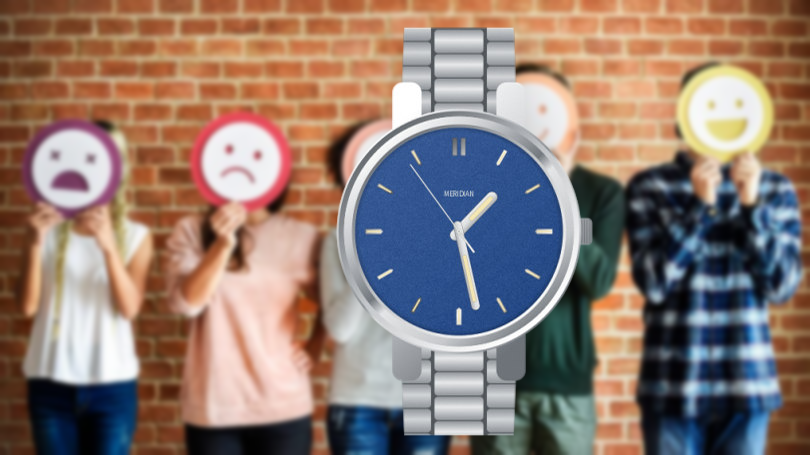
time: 1:27:54
